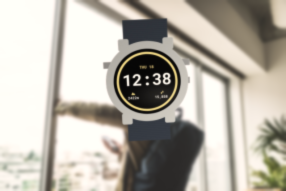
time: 12:38
